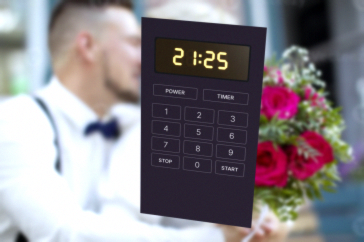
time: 21:25
